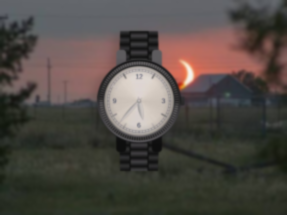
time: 5:37
